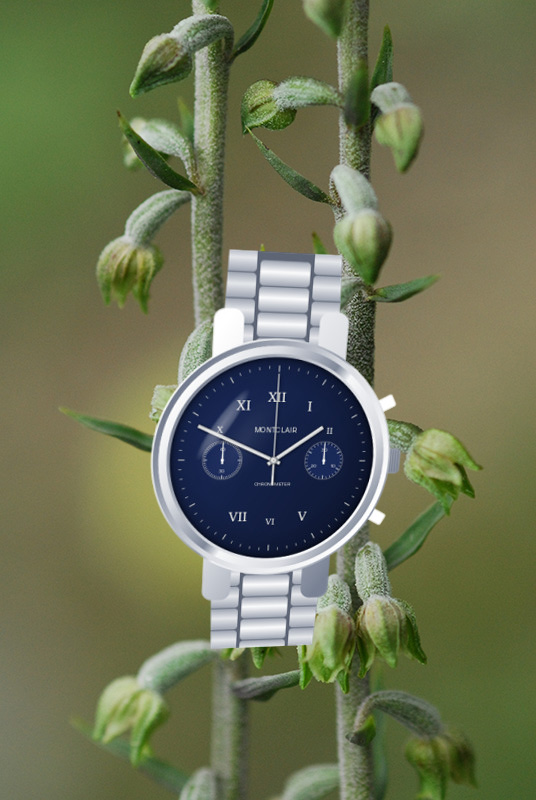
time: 1:49
